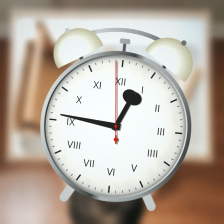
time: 12:45:59
